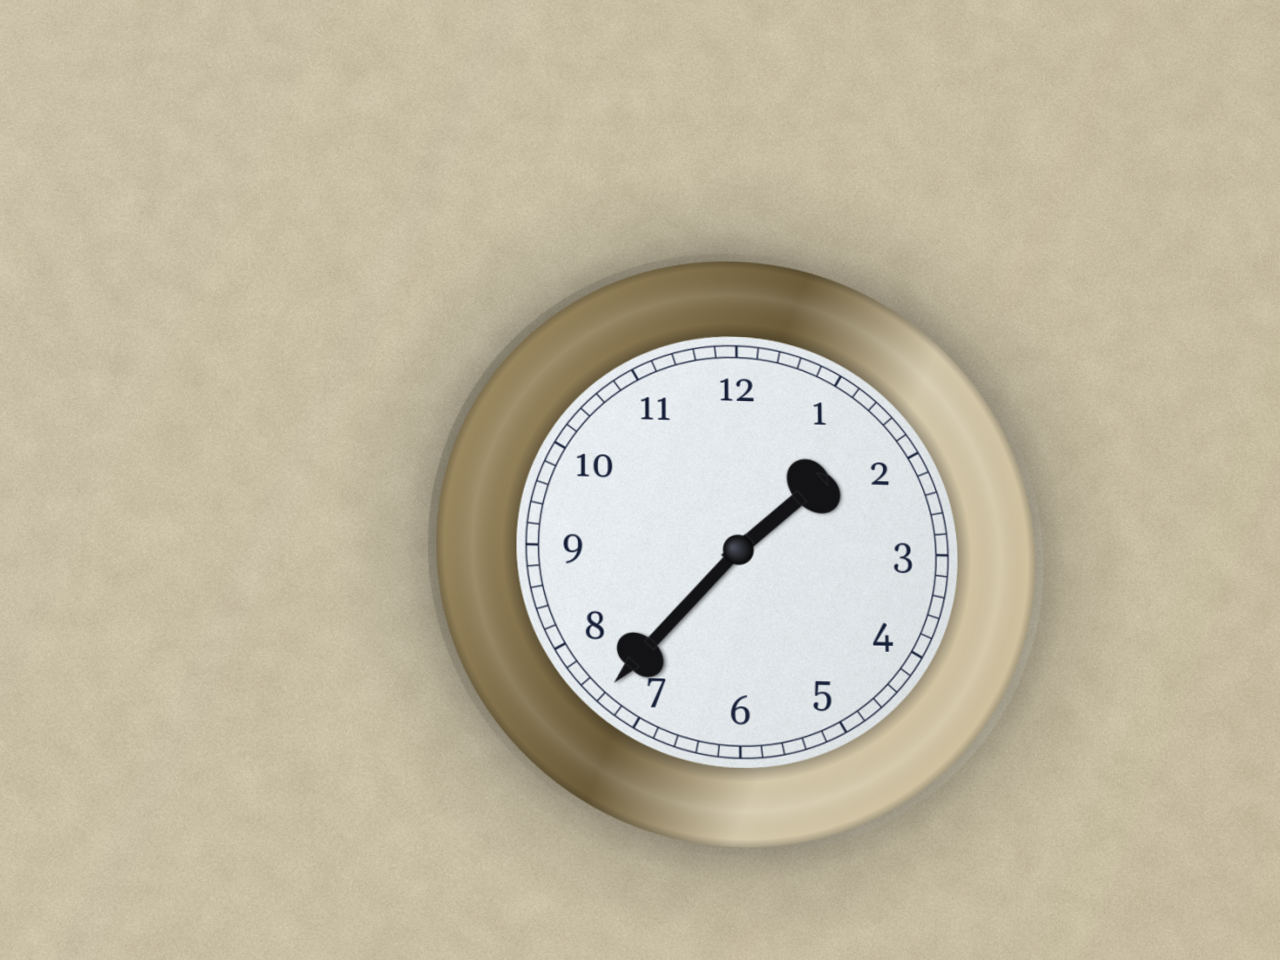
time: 1:37
